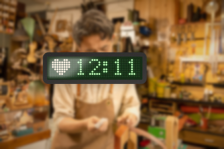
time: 12:11
